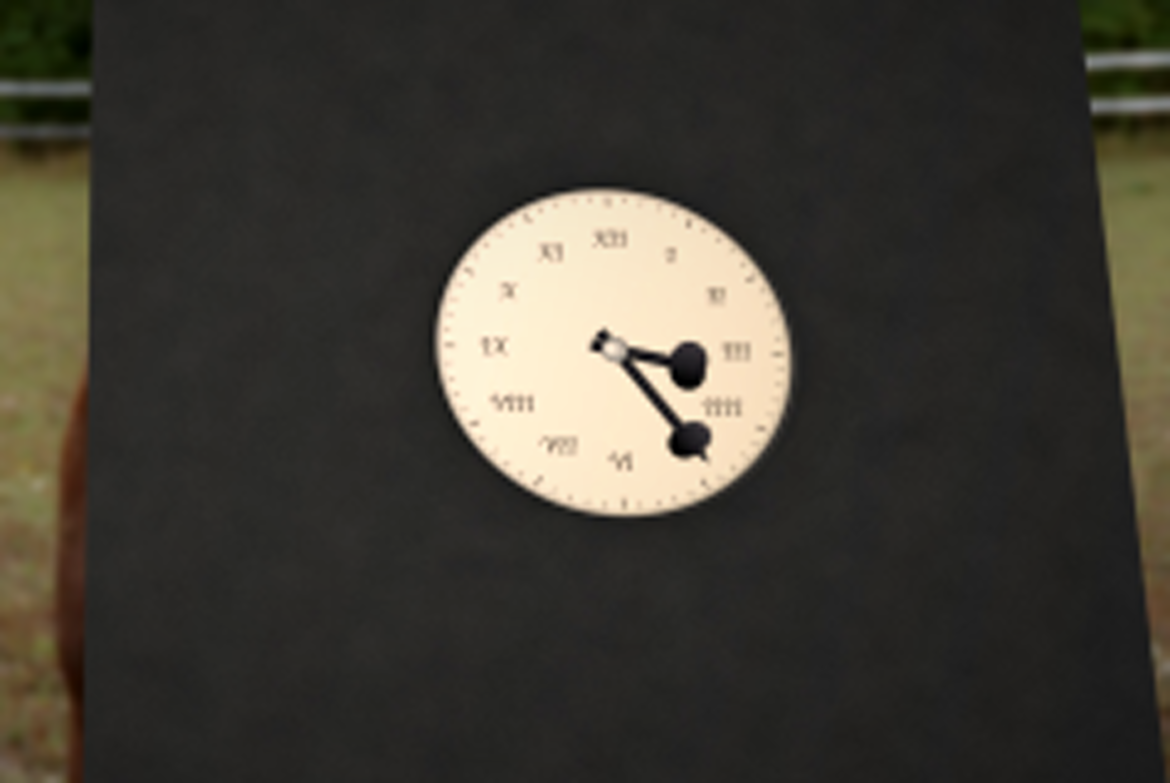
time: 3:24
